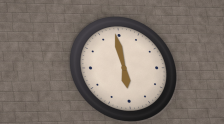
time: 5:59
